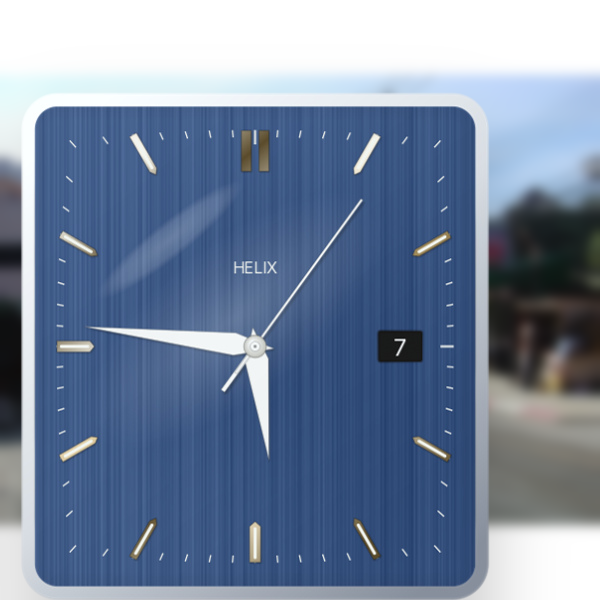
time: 5:46:06
